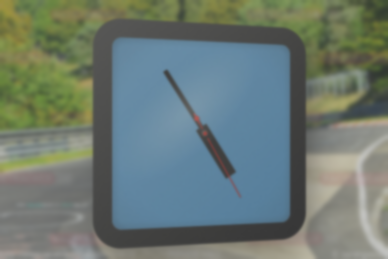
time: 4:54:25
